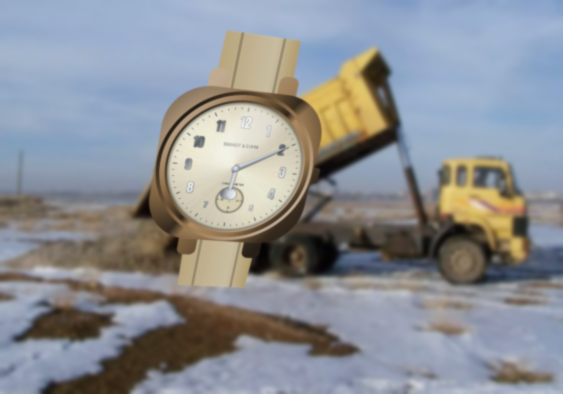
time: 6:10
